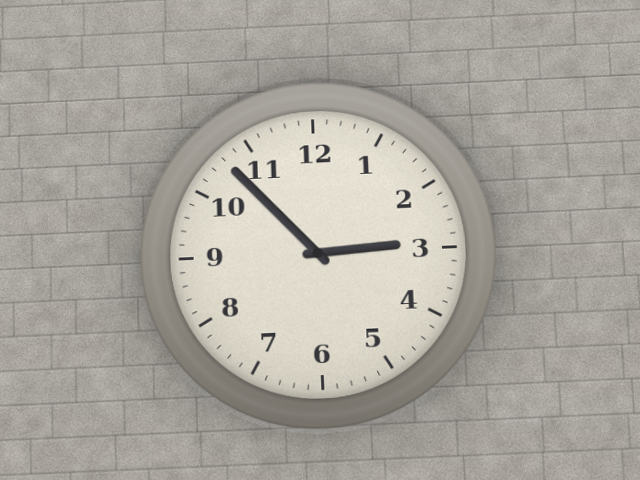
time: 2:53
